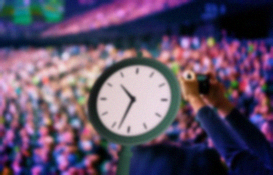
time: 10:33
